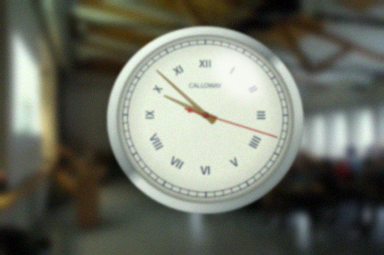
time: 9:52:18
